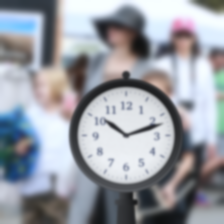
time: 10:12
